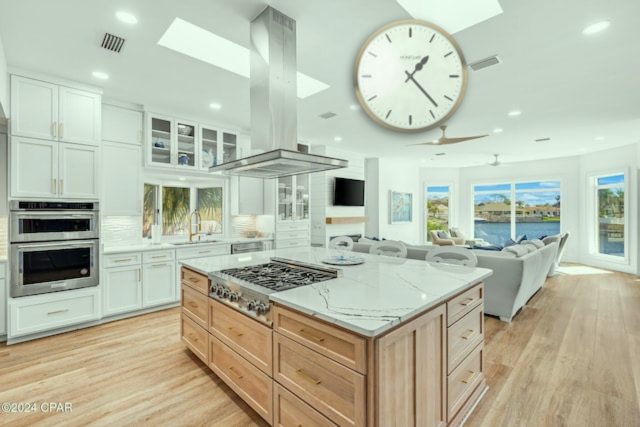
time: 1:23
